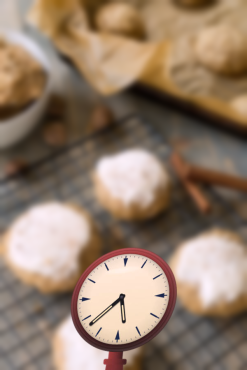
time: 5:38
